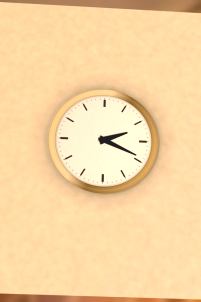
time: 2:19
